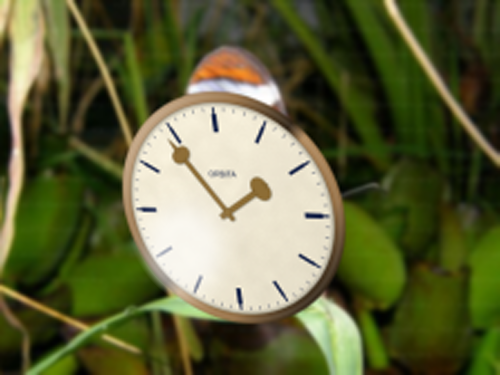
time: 1:54
